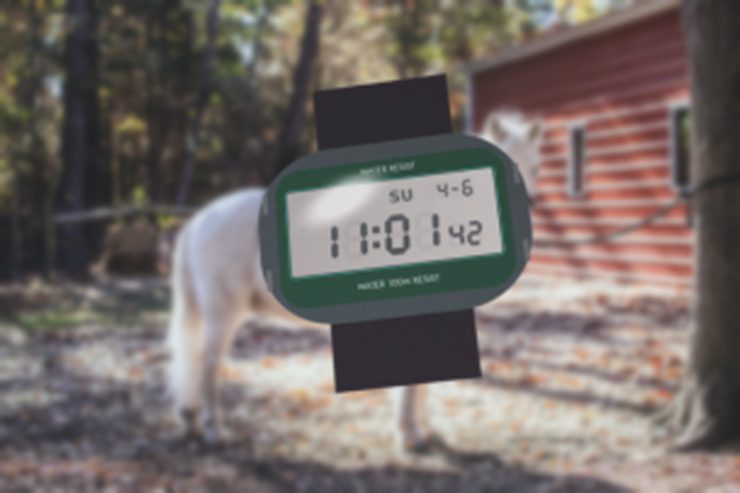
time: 11:01:42
